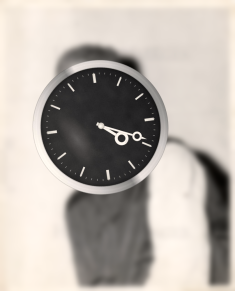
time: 4:19
